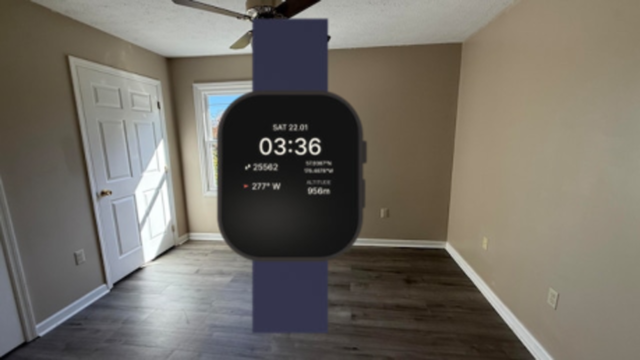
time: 3:36
